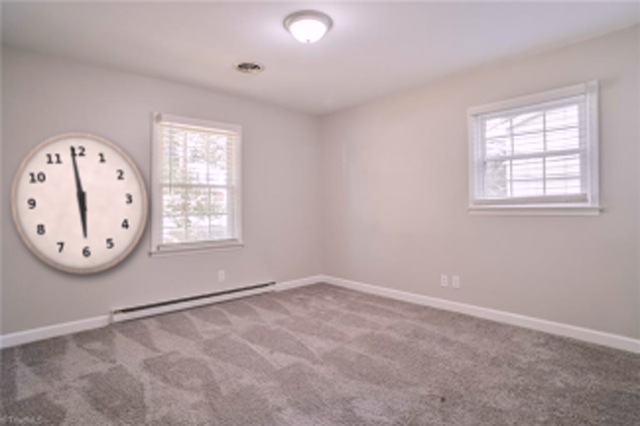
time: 5:59
